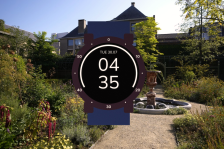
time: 4:35
